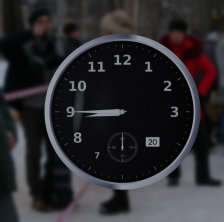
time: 8:45
